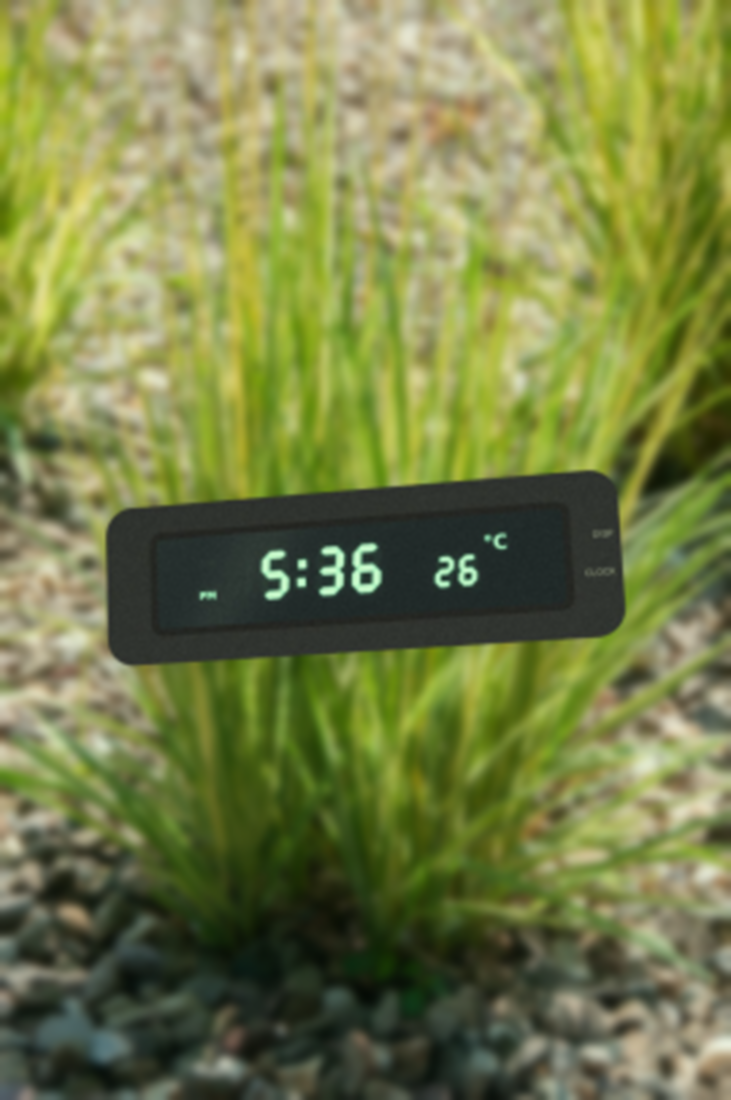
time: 5:36
